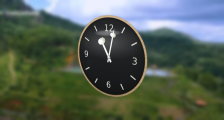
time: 11:02
